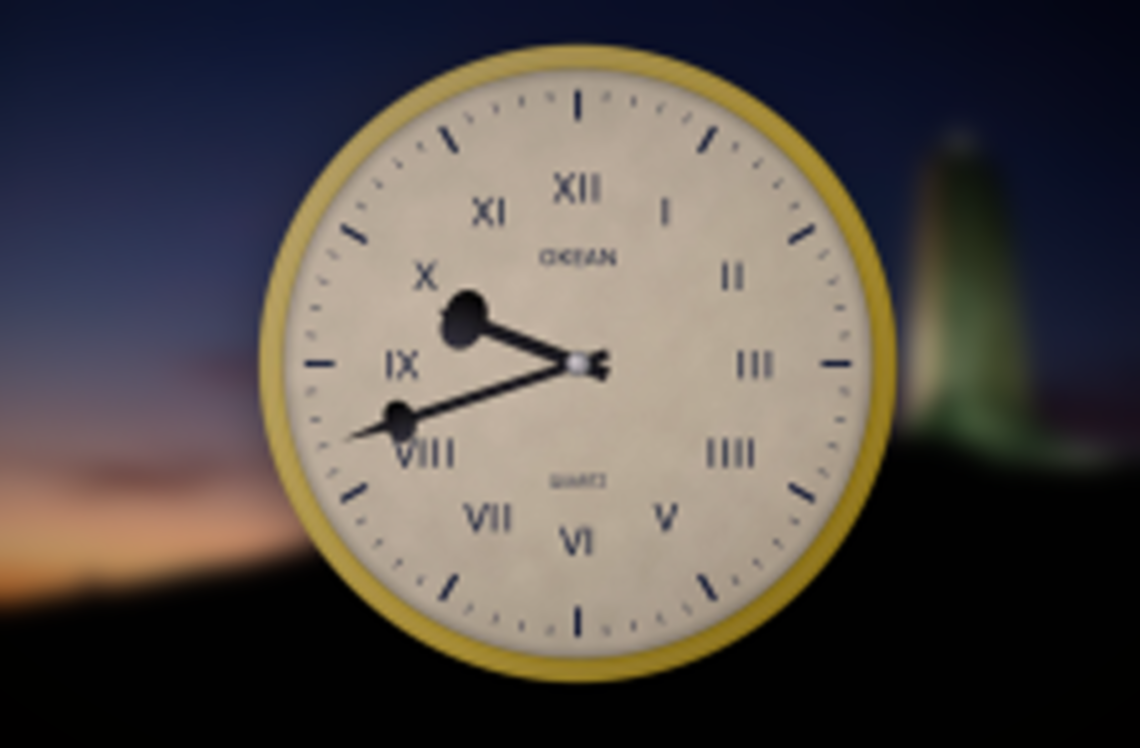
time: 9:42
